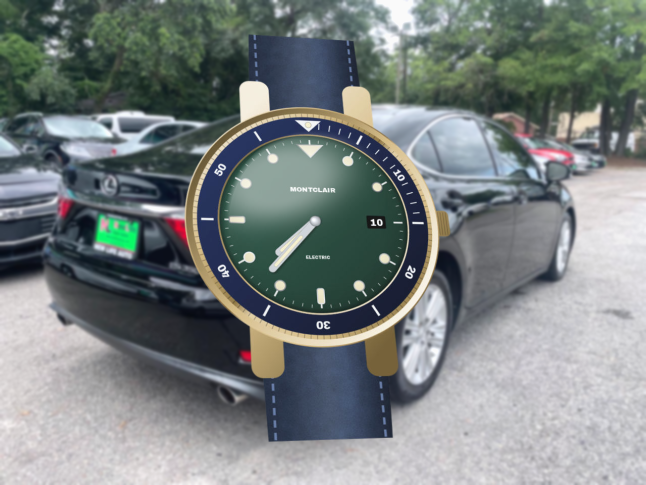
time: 7:37
